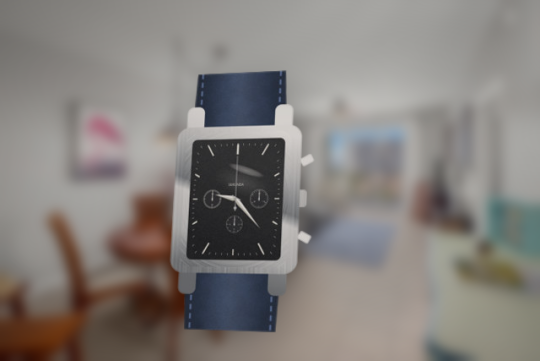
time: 9:23
